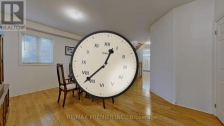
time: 12:37
